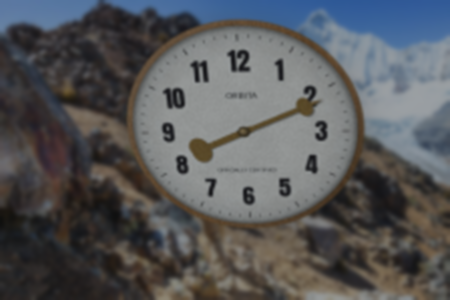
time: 8:11
